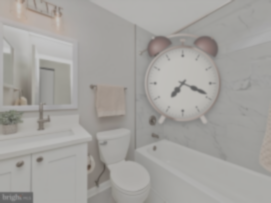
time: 7:19
